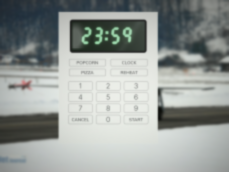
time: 23:59
